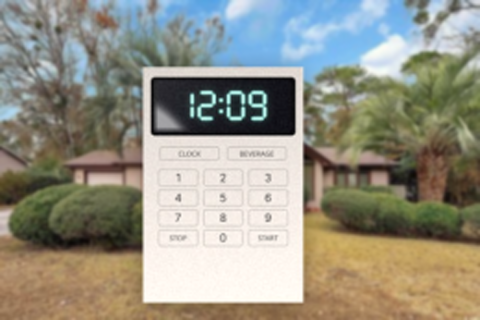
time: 12:09
